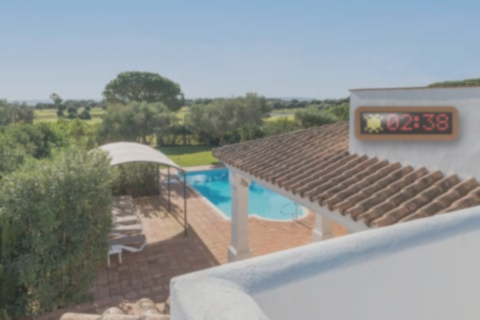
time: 2:38
